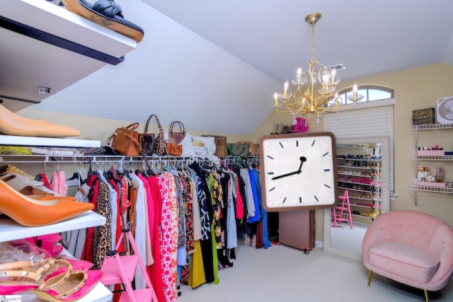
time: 12:43
